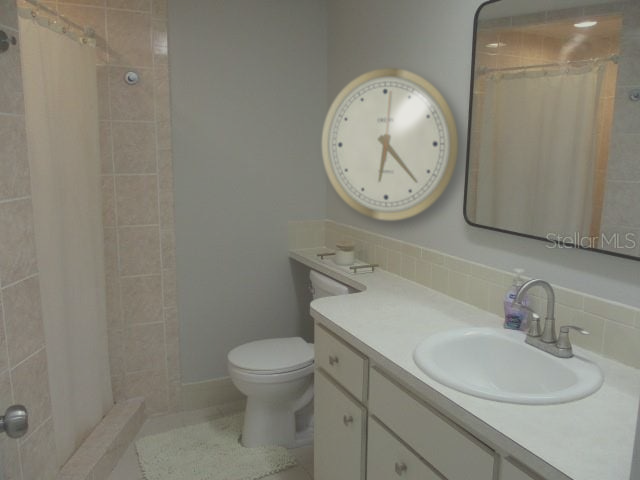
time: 6:23:01
